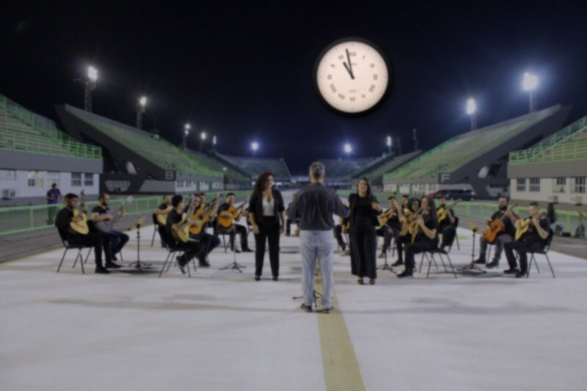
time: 10:58
